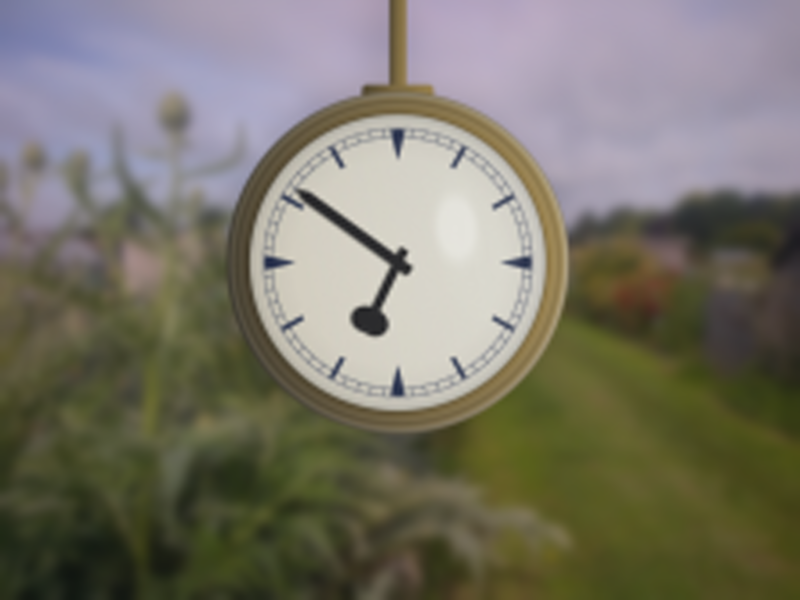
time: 6:51
